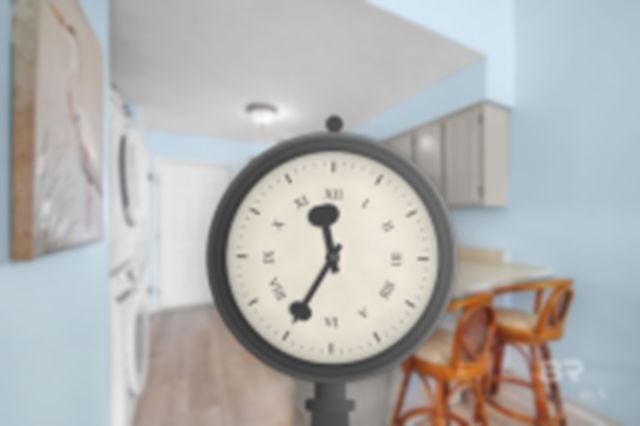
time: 11:35
